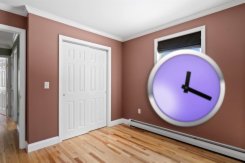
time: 12:19
